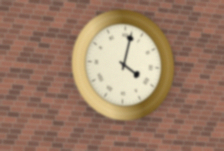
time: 4:02
